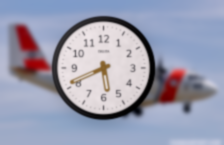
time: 5:41
